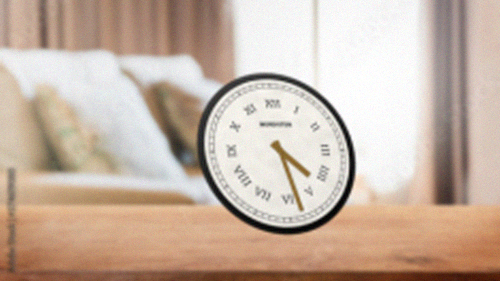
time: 4:28
